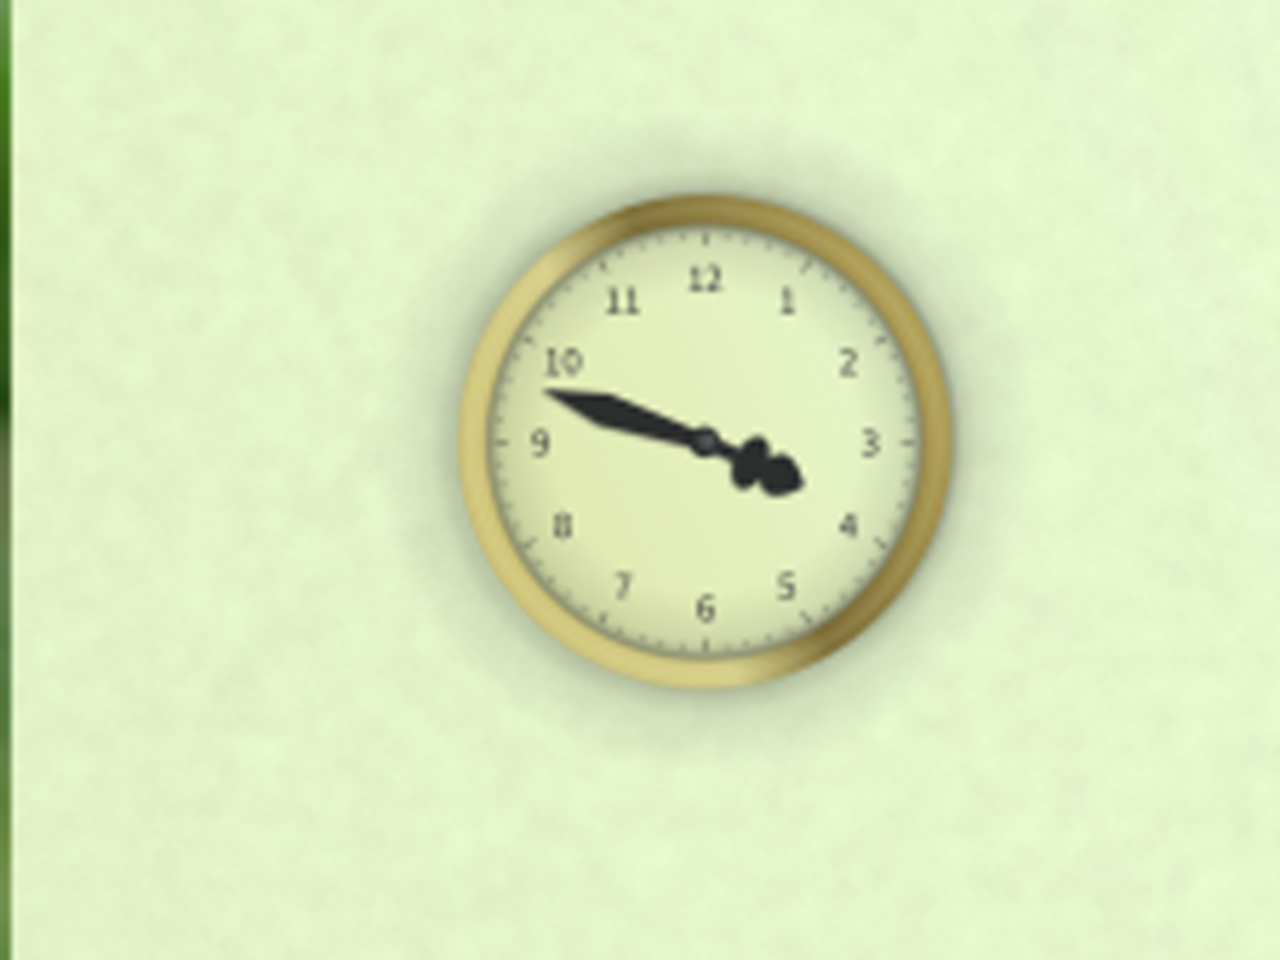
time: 3:48
